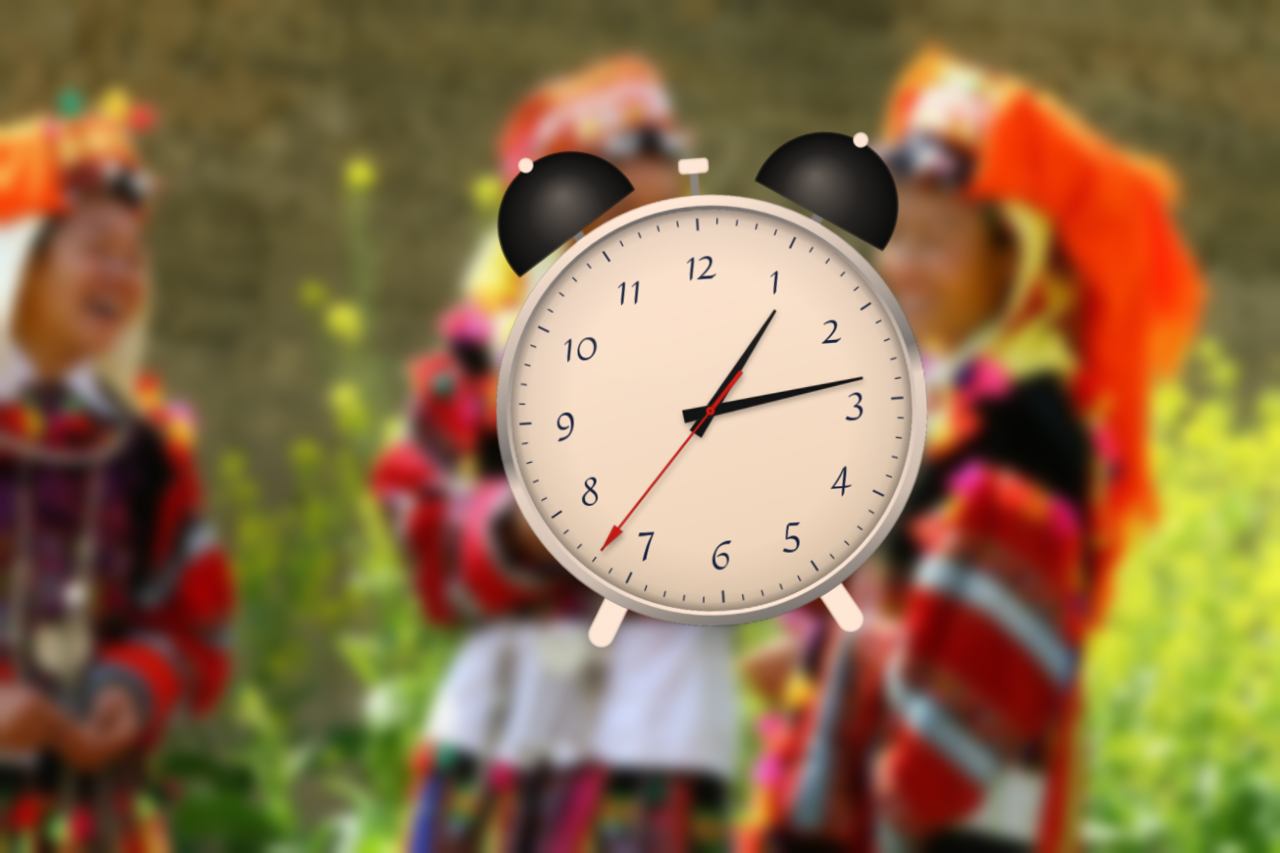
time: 1:13:37
